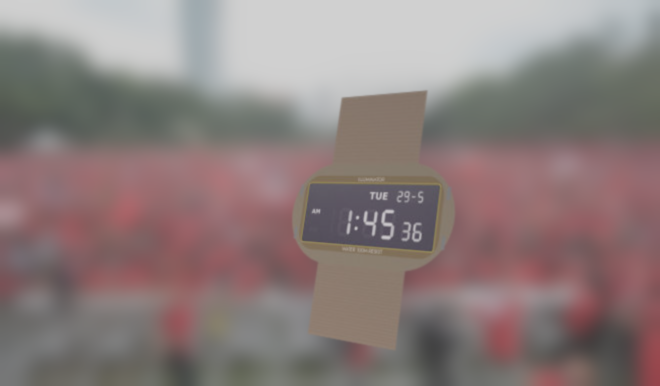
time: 1:45:36
